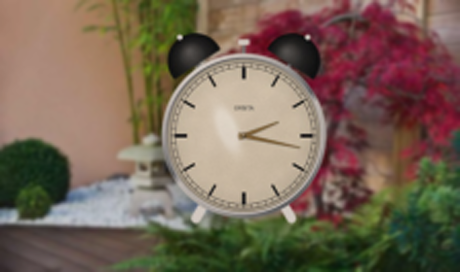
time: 2:17
